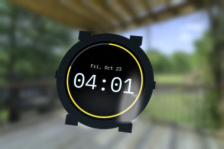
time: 4:01
